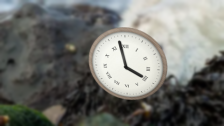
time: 3:58
